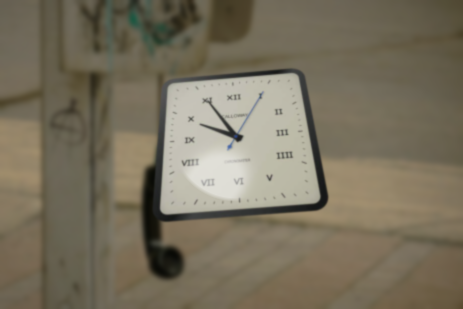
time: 9:55:05
